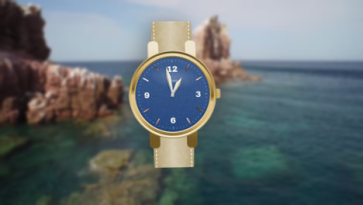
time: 12:58
